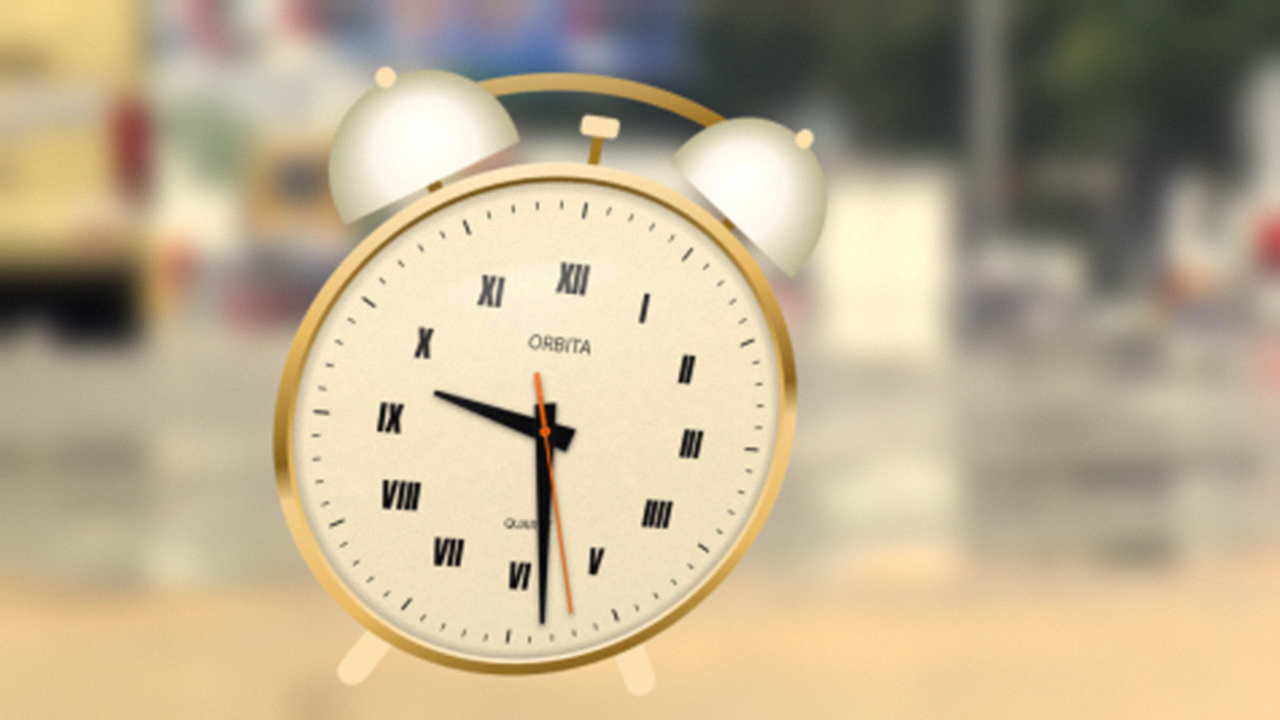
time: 9:28:27
